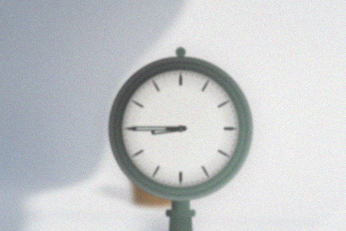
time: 8:45
